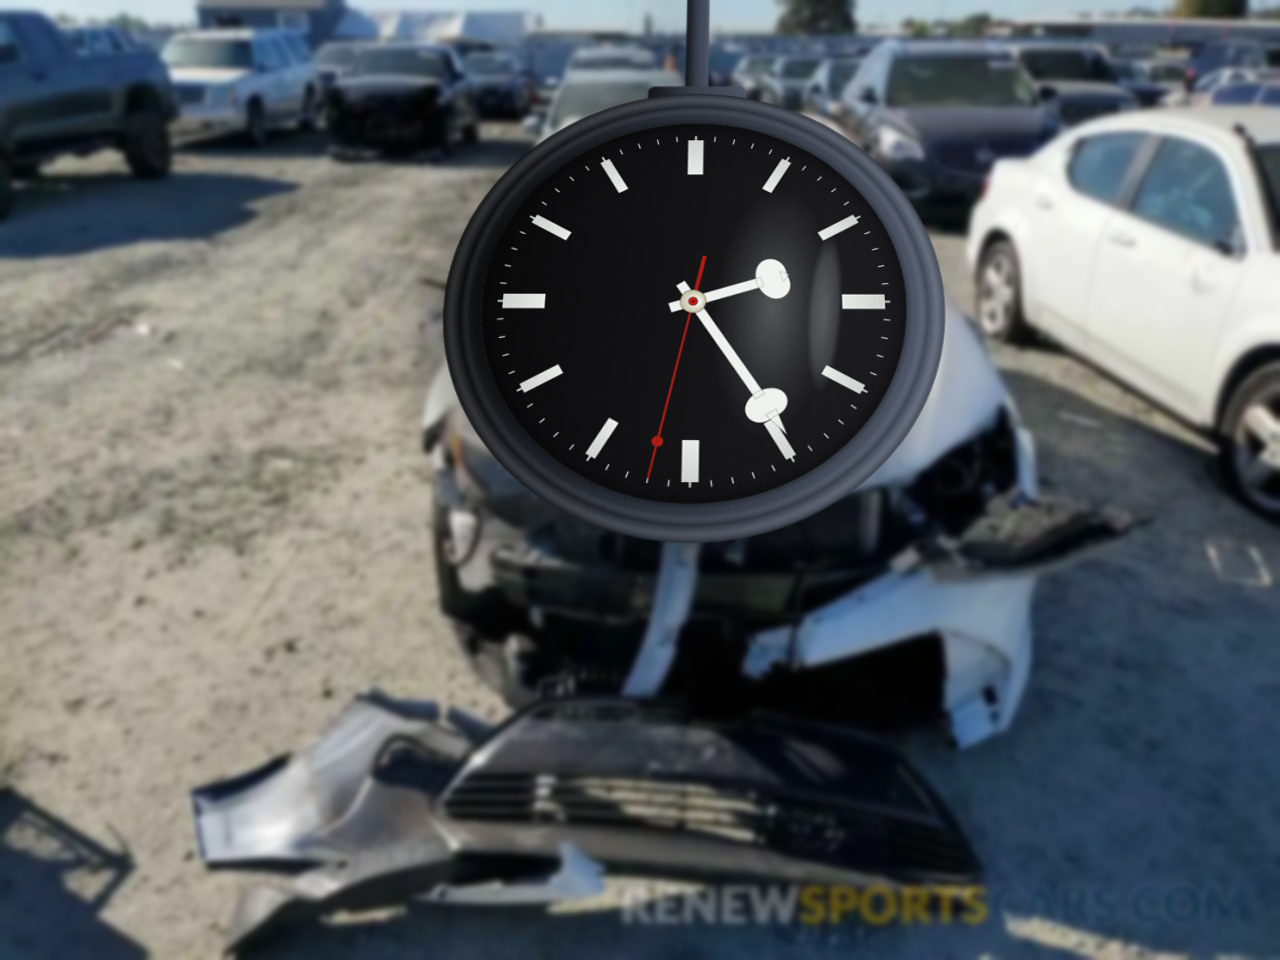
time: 2:24:32
